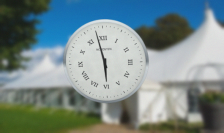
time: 5:58
